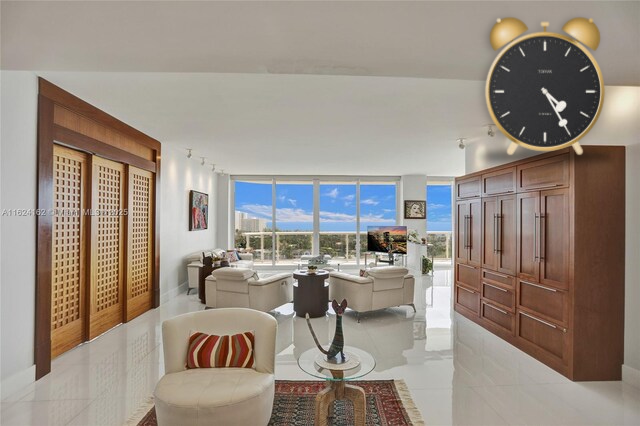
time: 4:25
